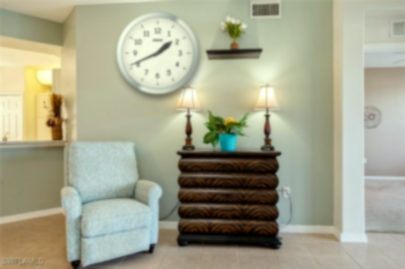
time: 1:41
